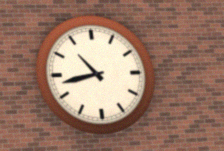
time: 10:43
